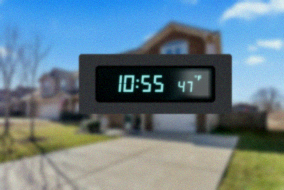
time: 10:55
